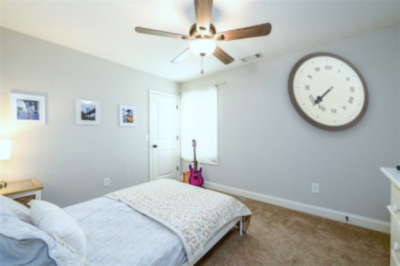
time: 7:38
